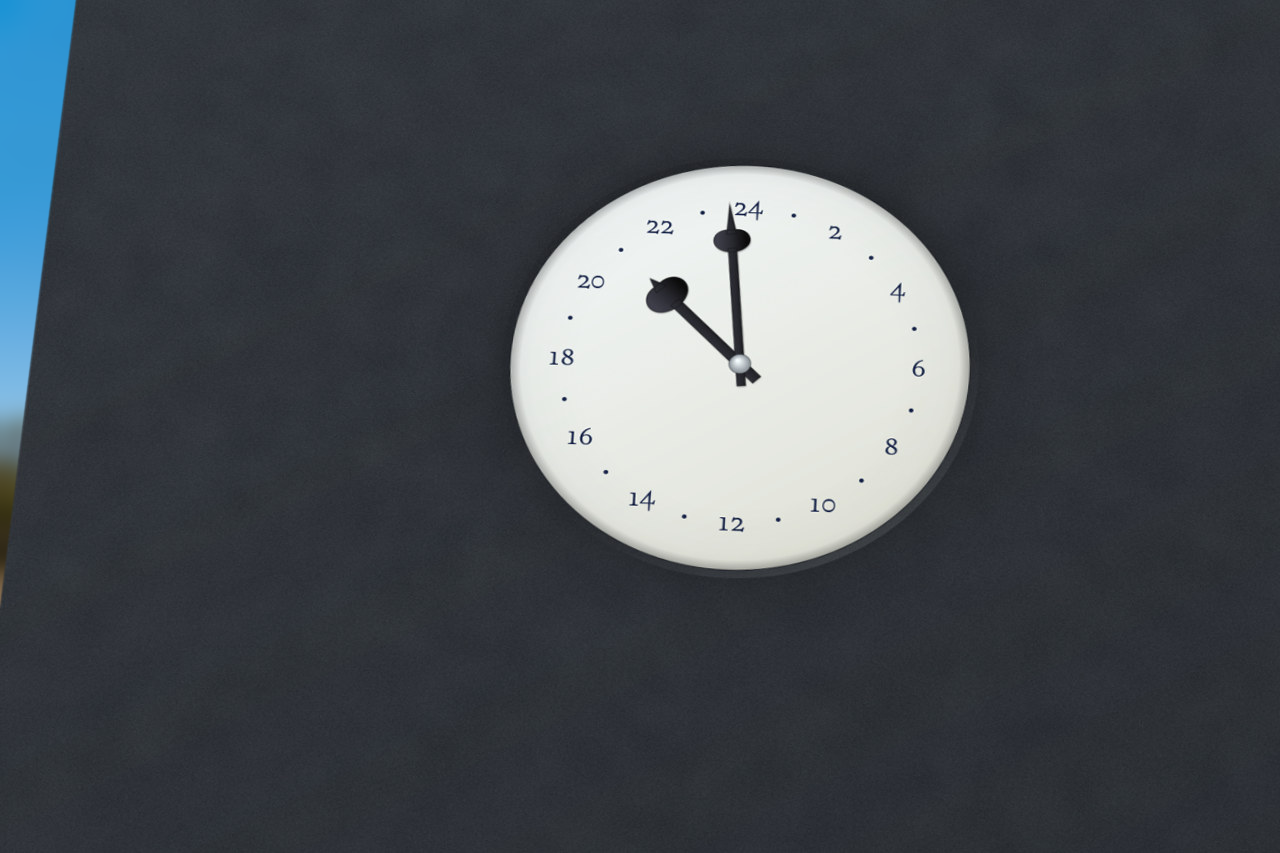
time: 20:59
